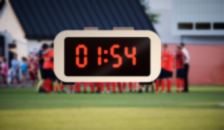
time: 1:54
